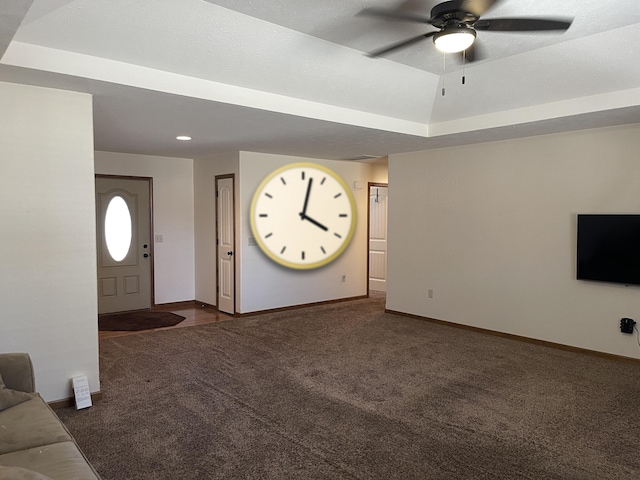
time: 4:02
